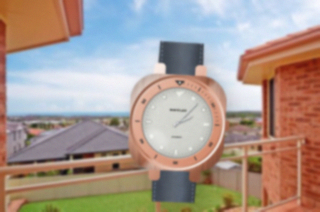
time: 2:07
